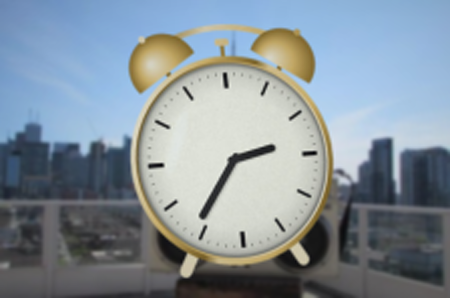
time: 2:36
